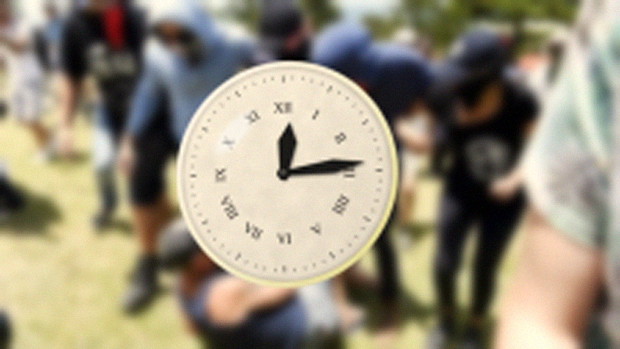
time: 12:14
